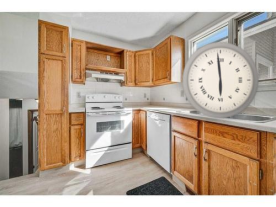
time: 5:59
